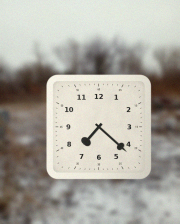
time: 7:22
